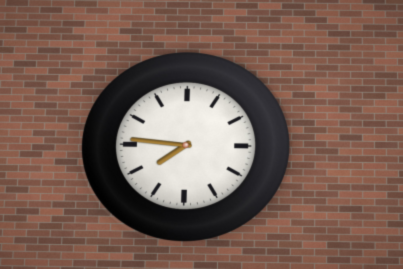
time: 7:46
